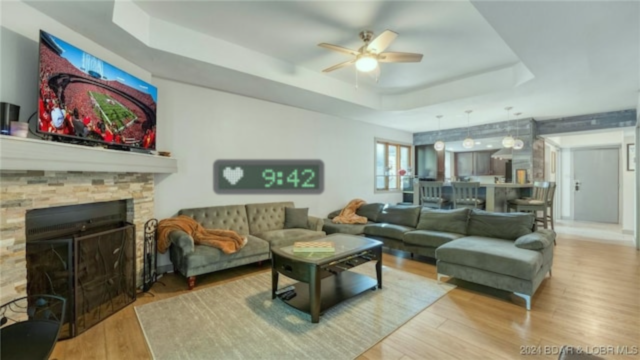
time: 9:42
